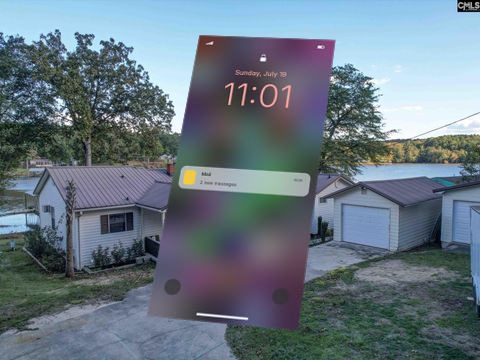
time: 11:01
